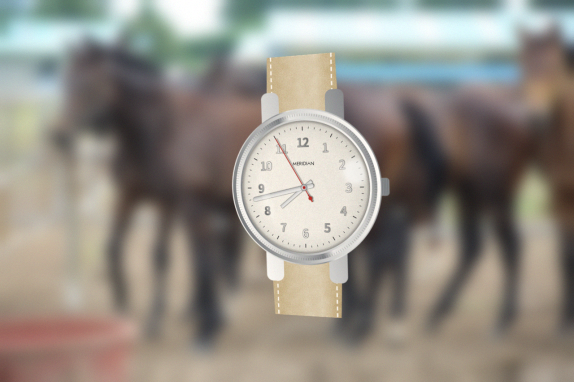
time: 7:42:55
